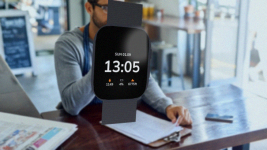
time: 13:05
